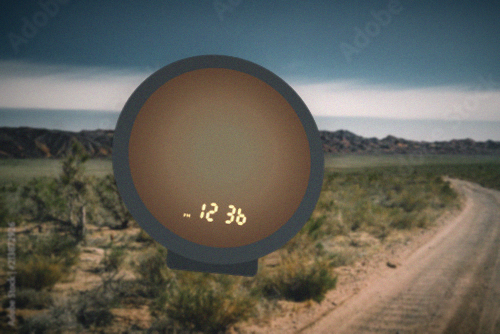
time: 12:36
